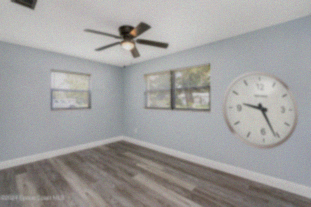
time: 9:26
